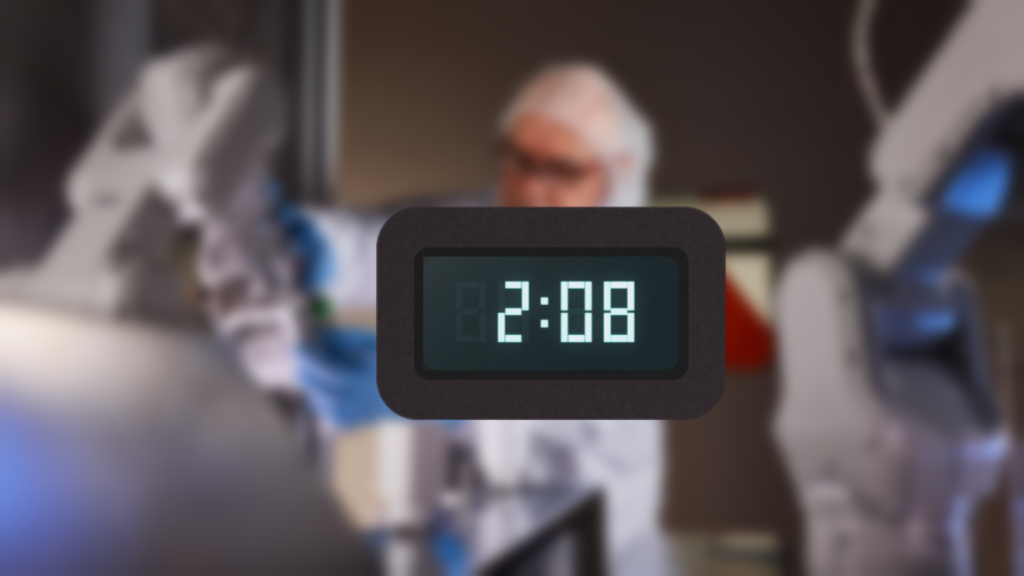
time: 2:08
